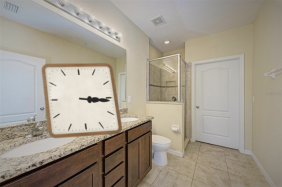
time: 3:16
